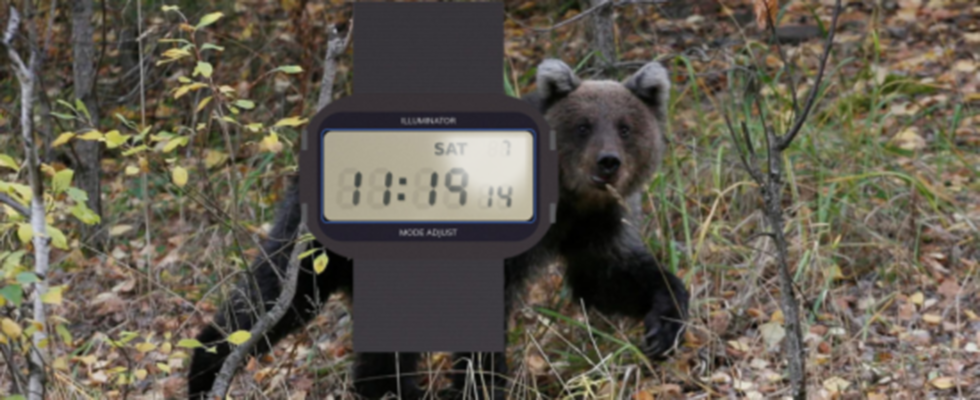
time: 11:19:14
